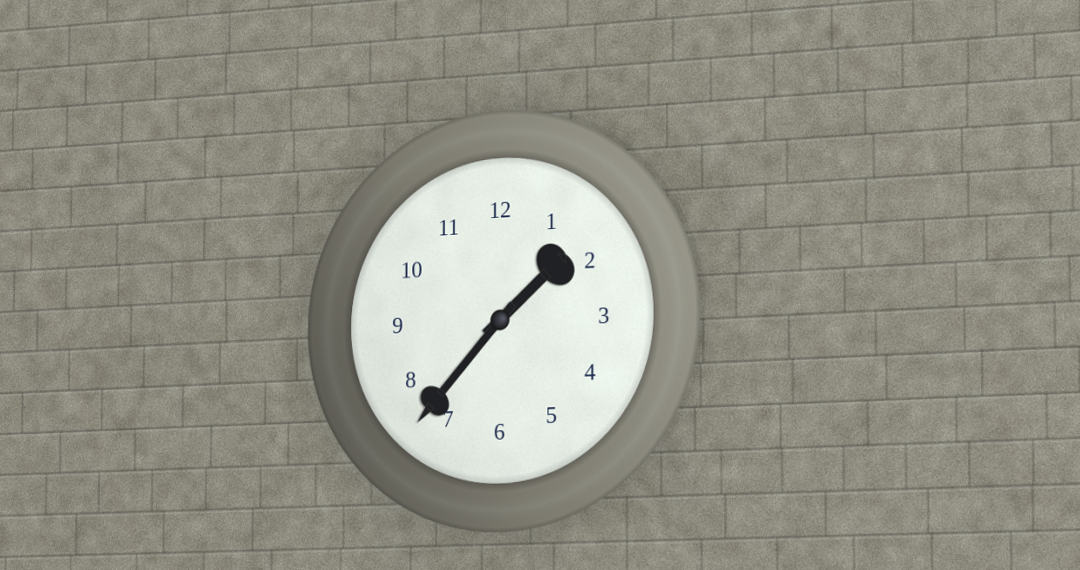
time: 1:37
